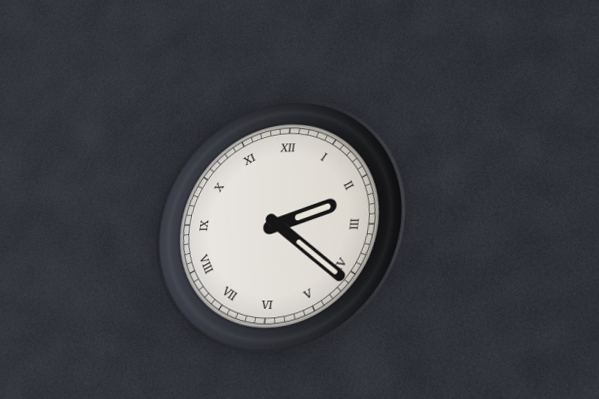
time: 2:21
